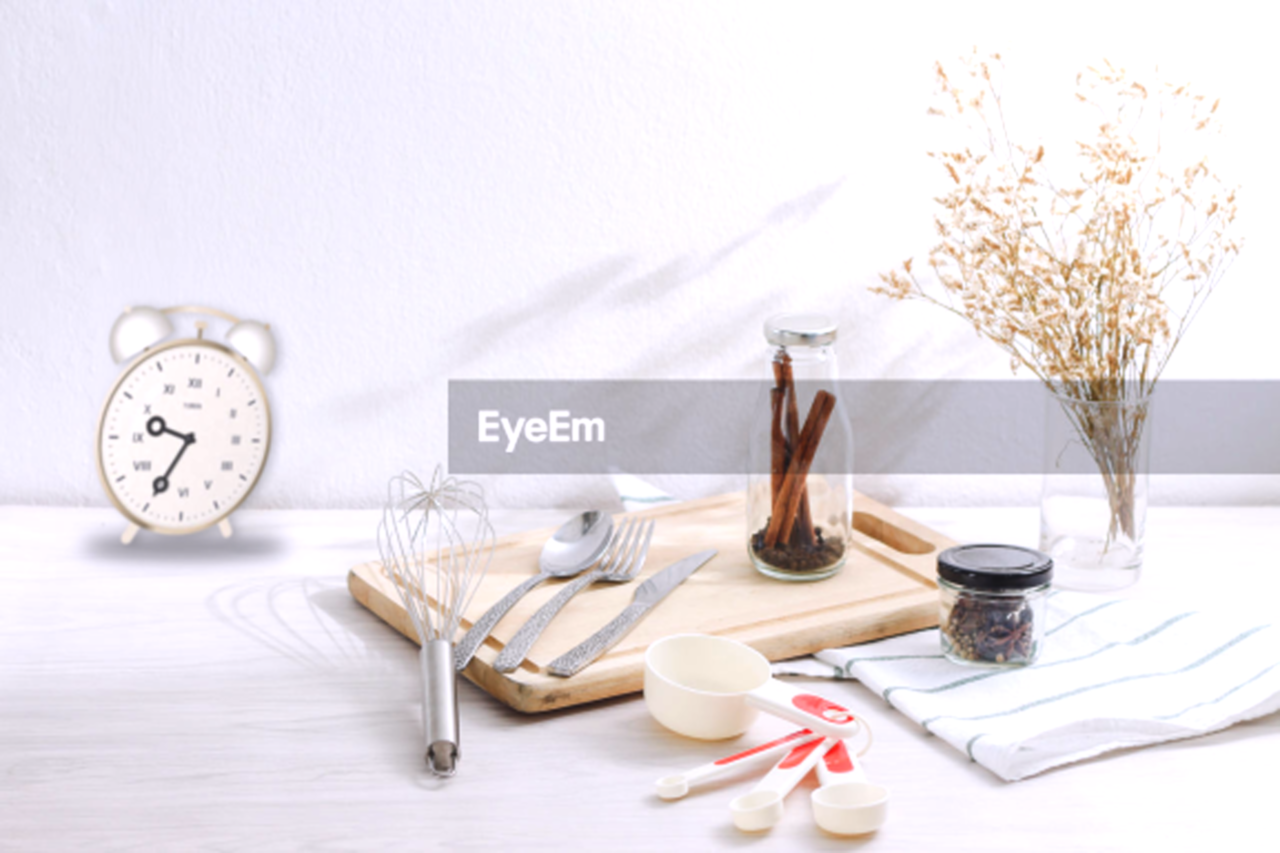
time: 9:35
